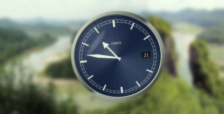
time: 10:47
